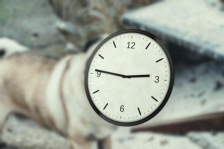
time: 2:46
